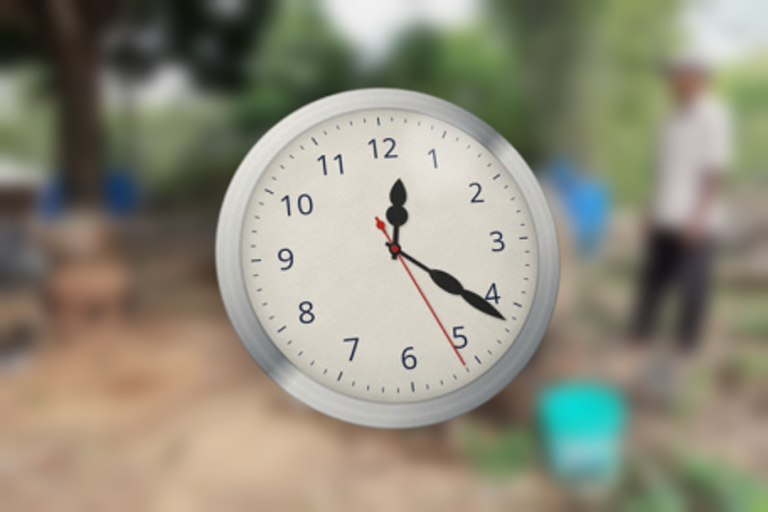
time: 12:21:26
